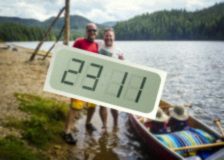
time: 23:11
